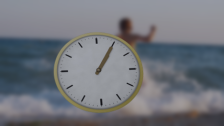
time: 1:05
